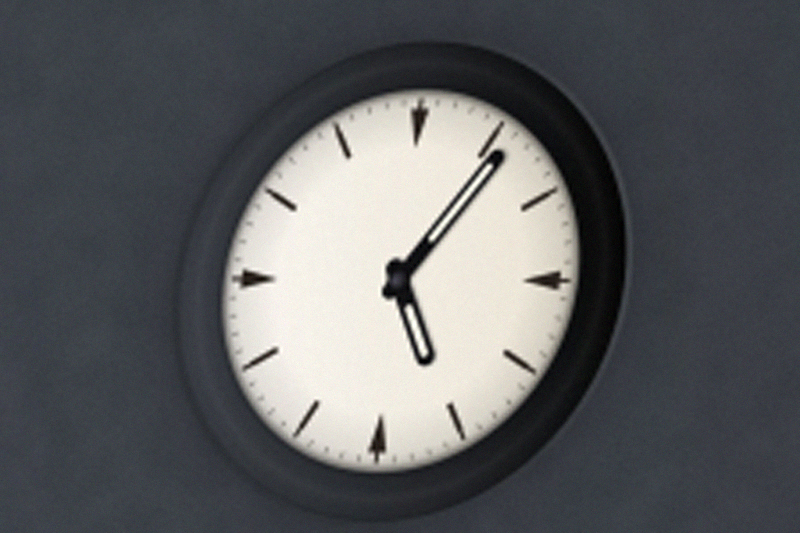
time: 5:06
